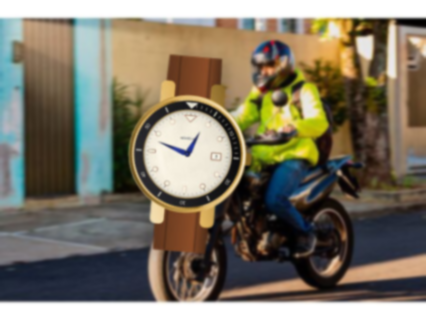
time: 12:48
